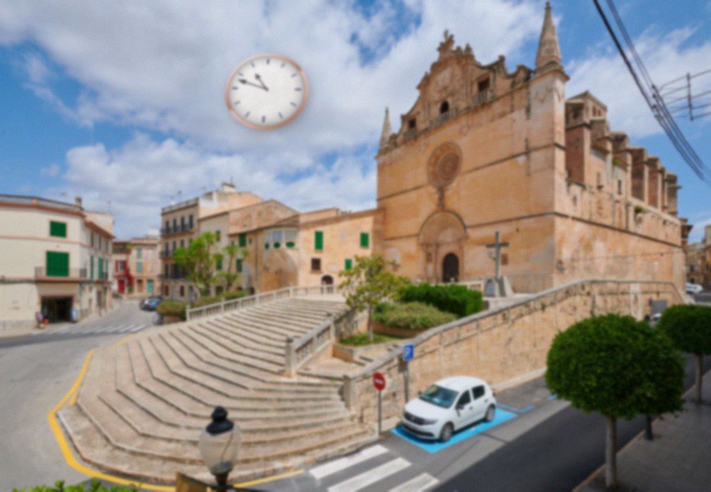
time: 10:48
